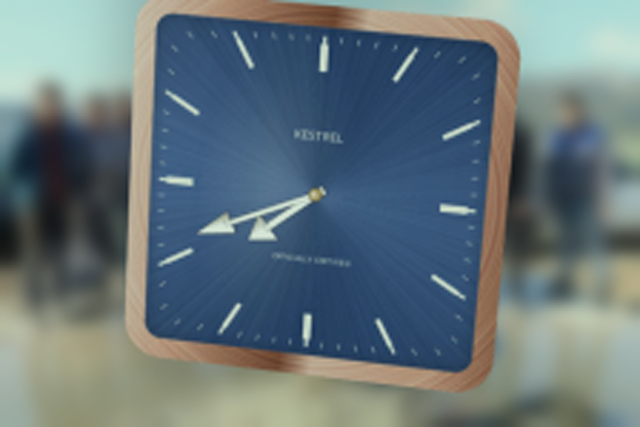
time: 7:41
